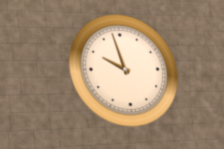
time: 9:58
